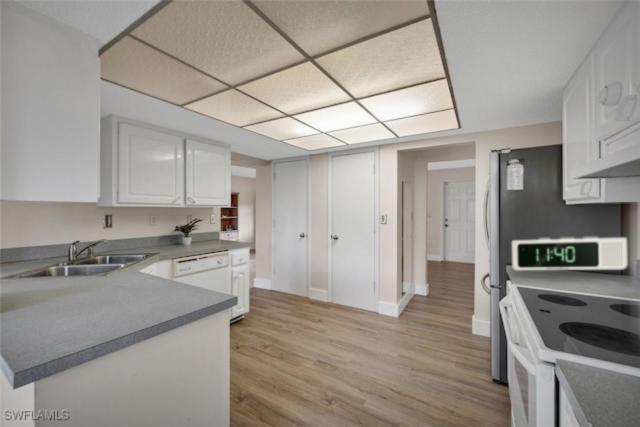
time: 11:40
